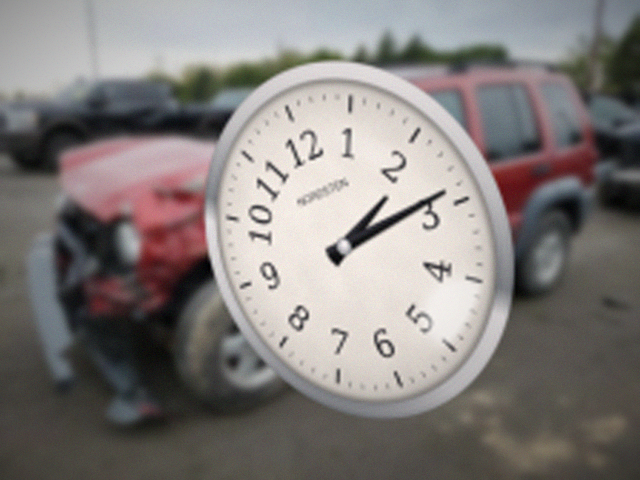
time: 2:14
